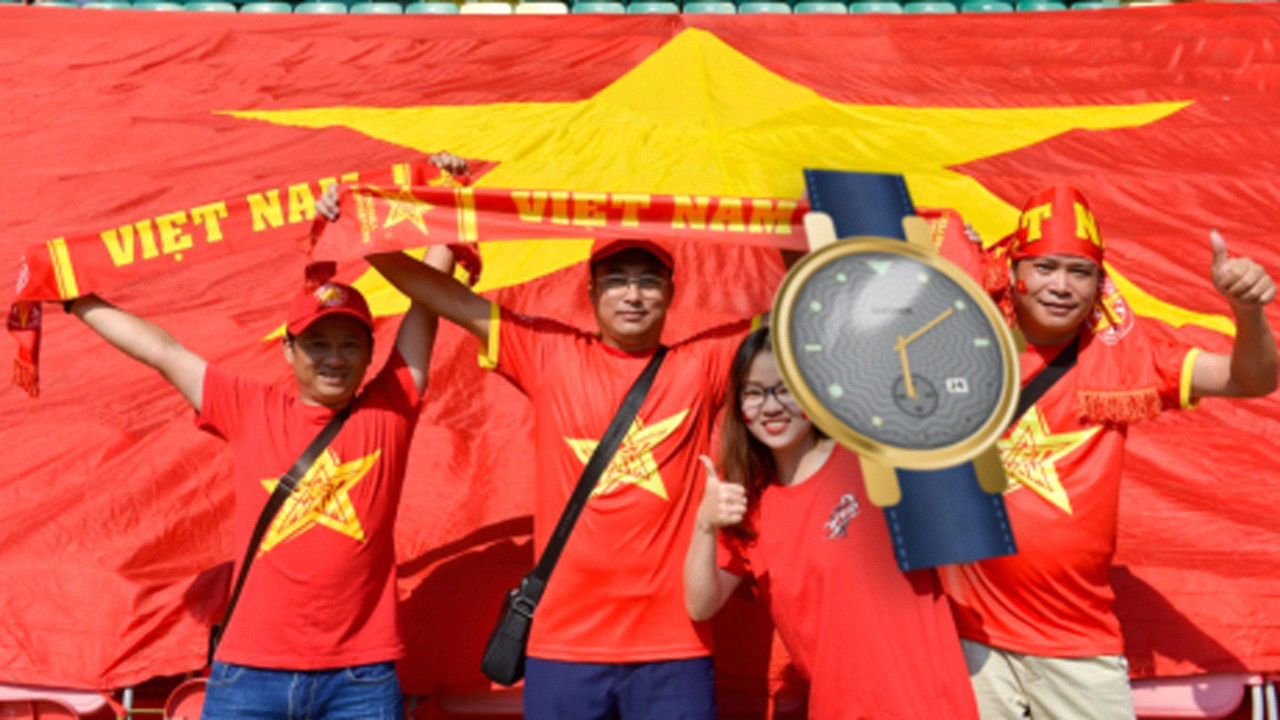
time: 6:10
